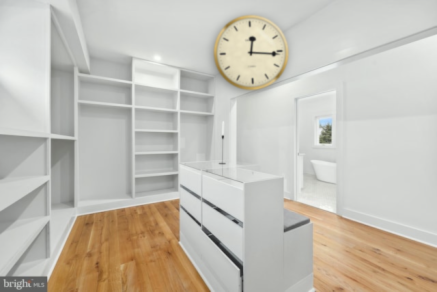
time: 12:16
